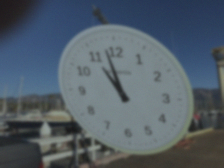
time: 10:58
